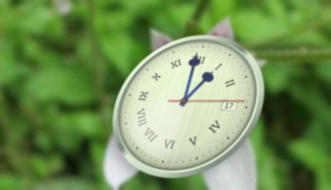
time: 12:59:14
